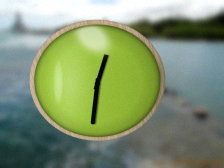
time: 12:31
